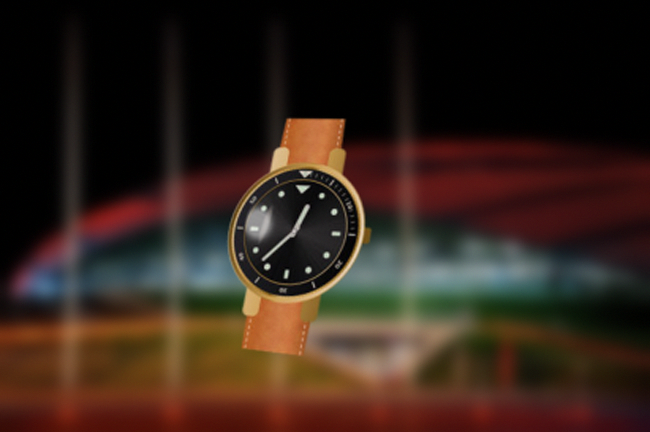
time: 12:37
